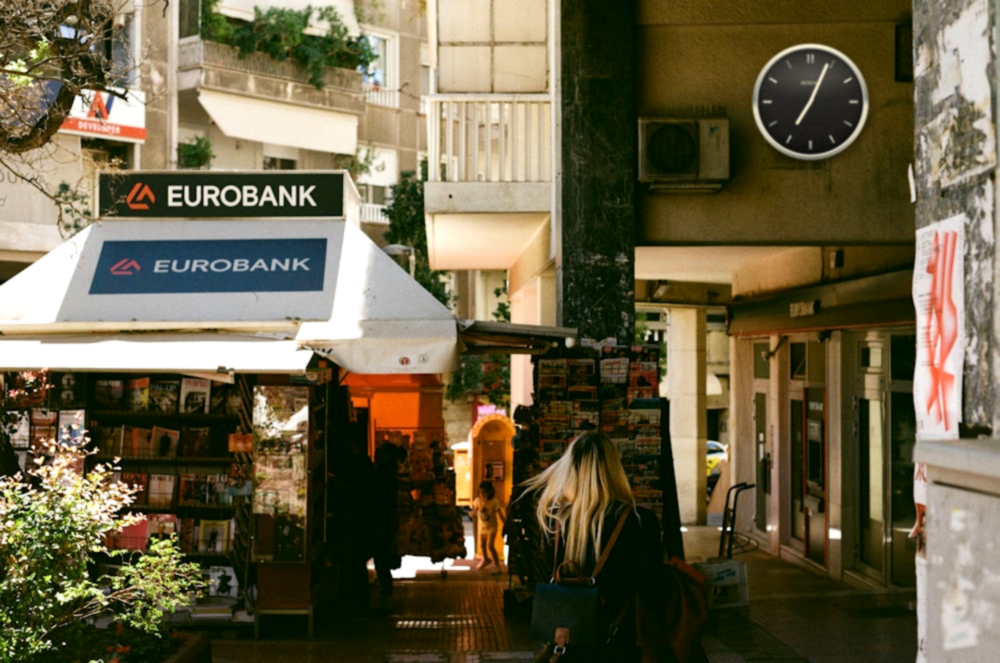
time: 7:04
